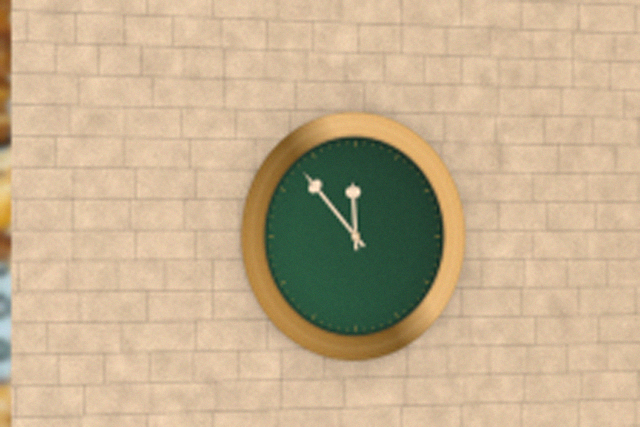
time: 11:53
